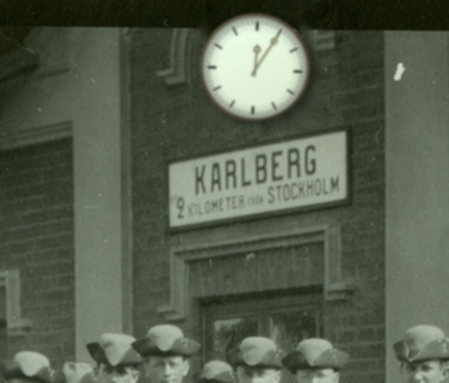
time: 12:05
